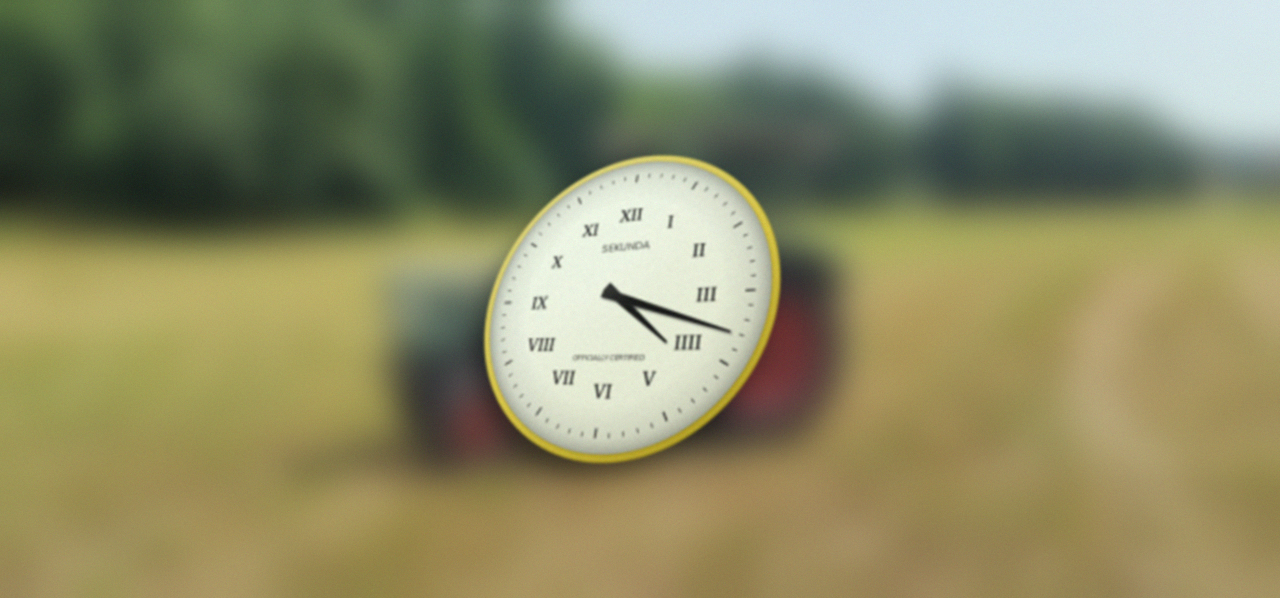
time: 4:18
